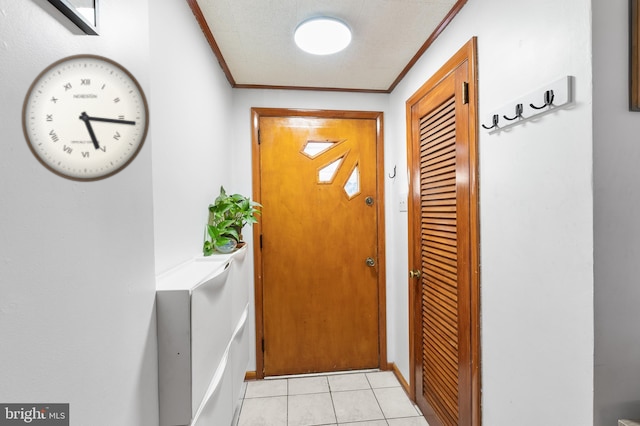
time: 5:16
